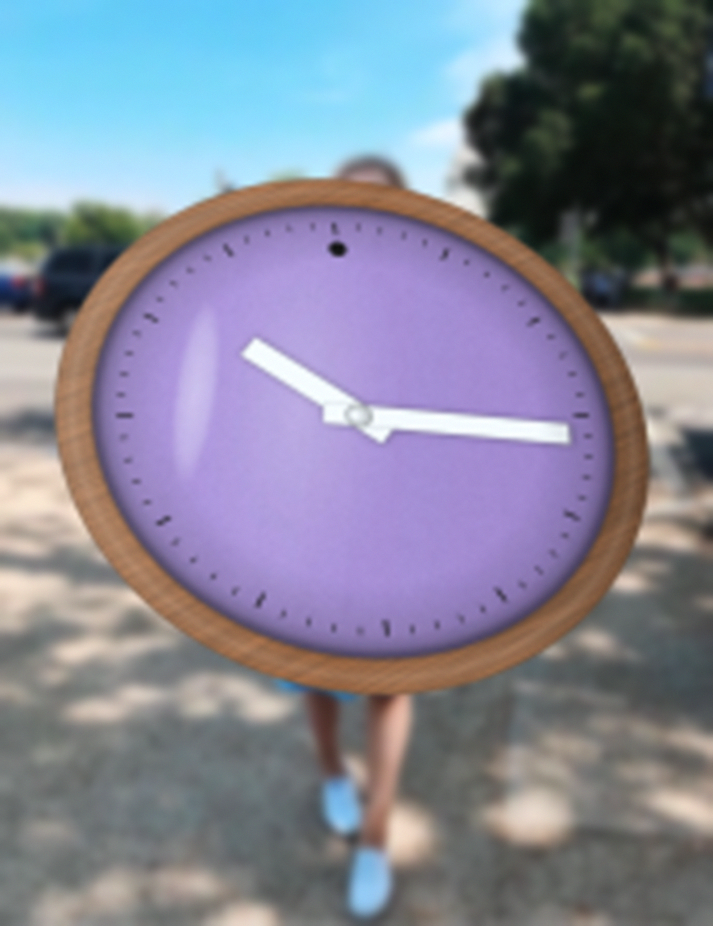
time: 10:16
